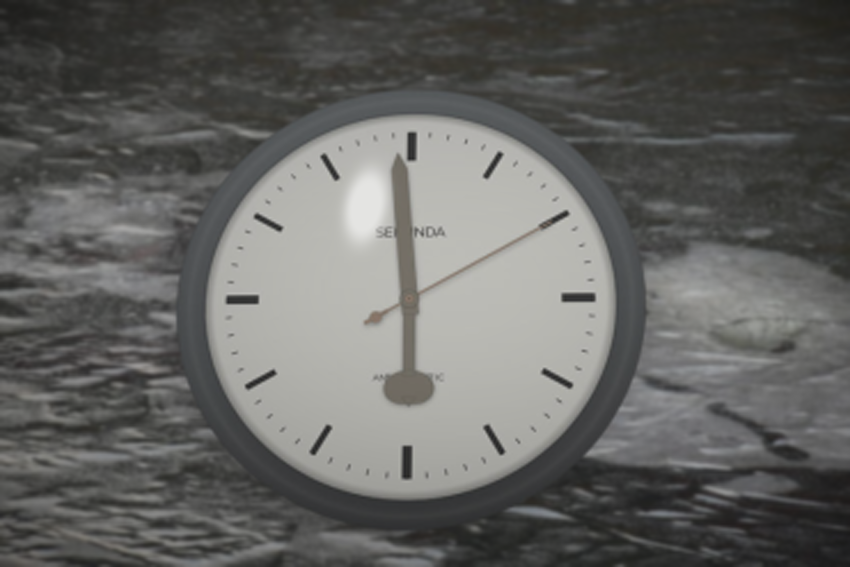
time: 5:59:10
